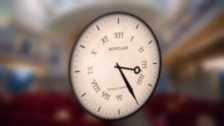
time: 3:25
